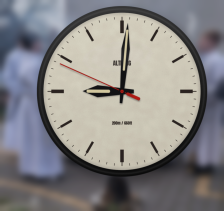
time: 9:00:49
